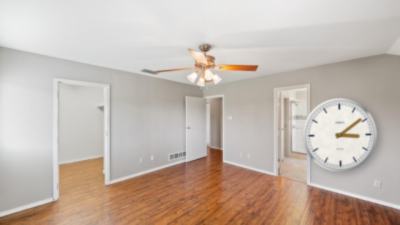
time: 3:09
